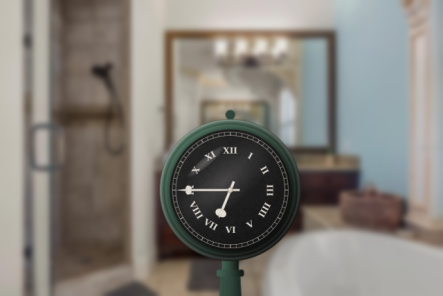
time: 6:45
